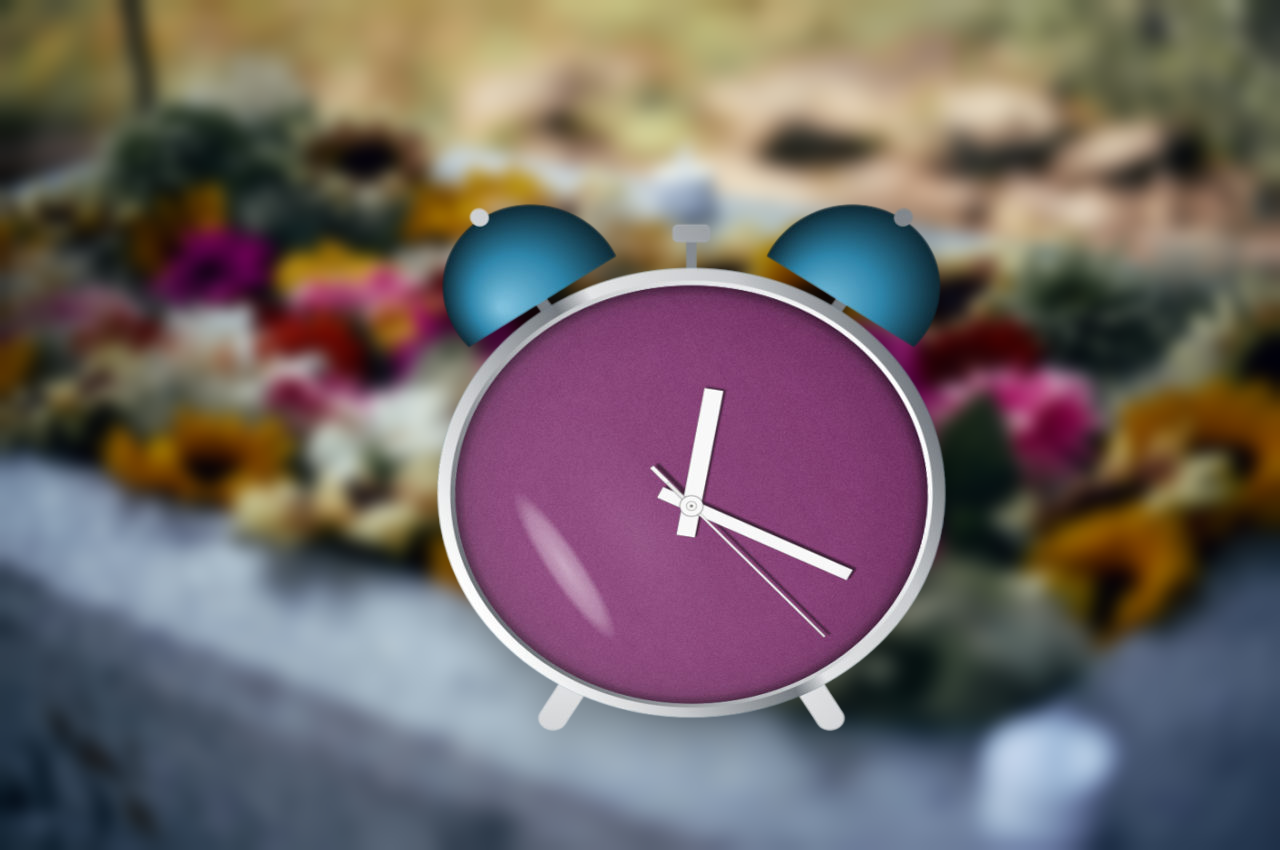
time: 12:19:23
